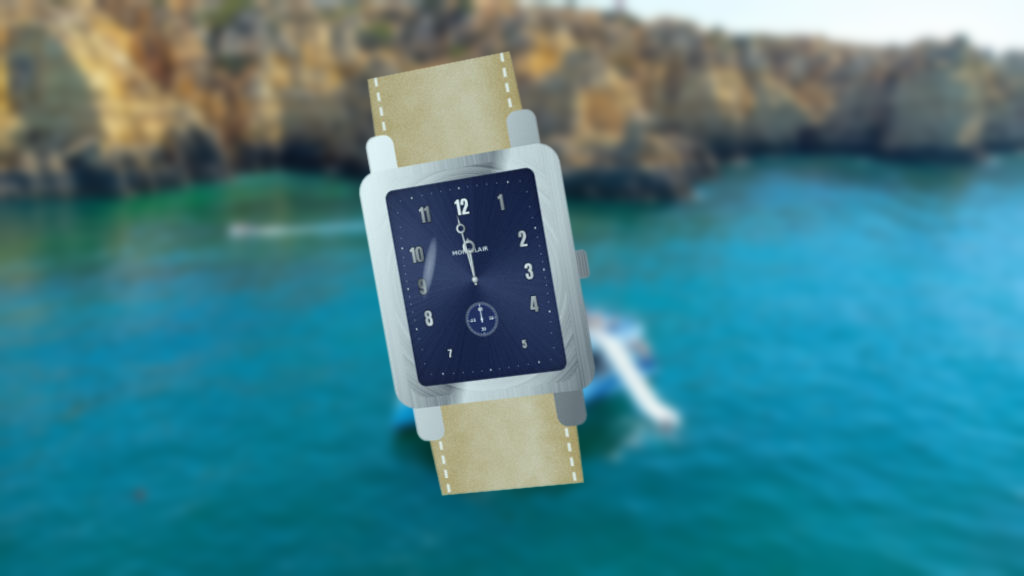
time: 11:59
